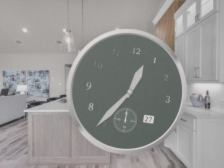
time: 12:36
